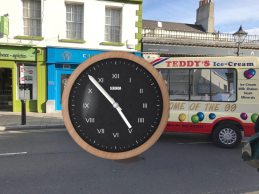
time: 4:53
